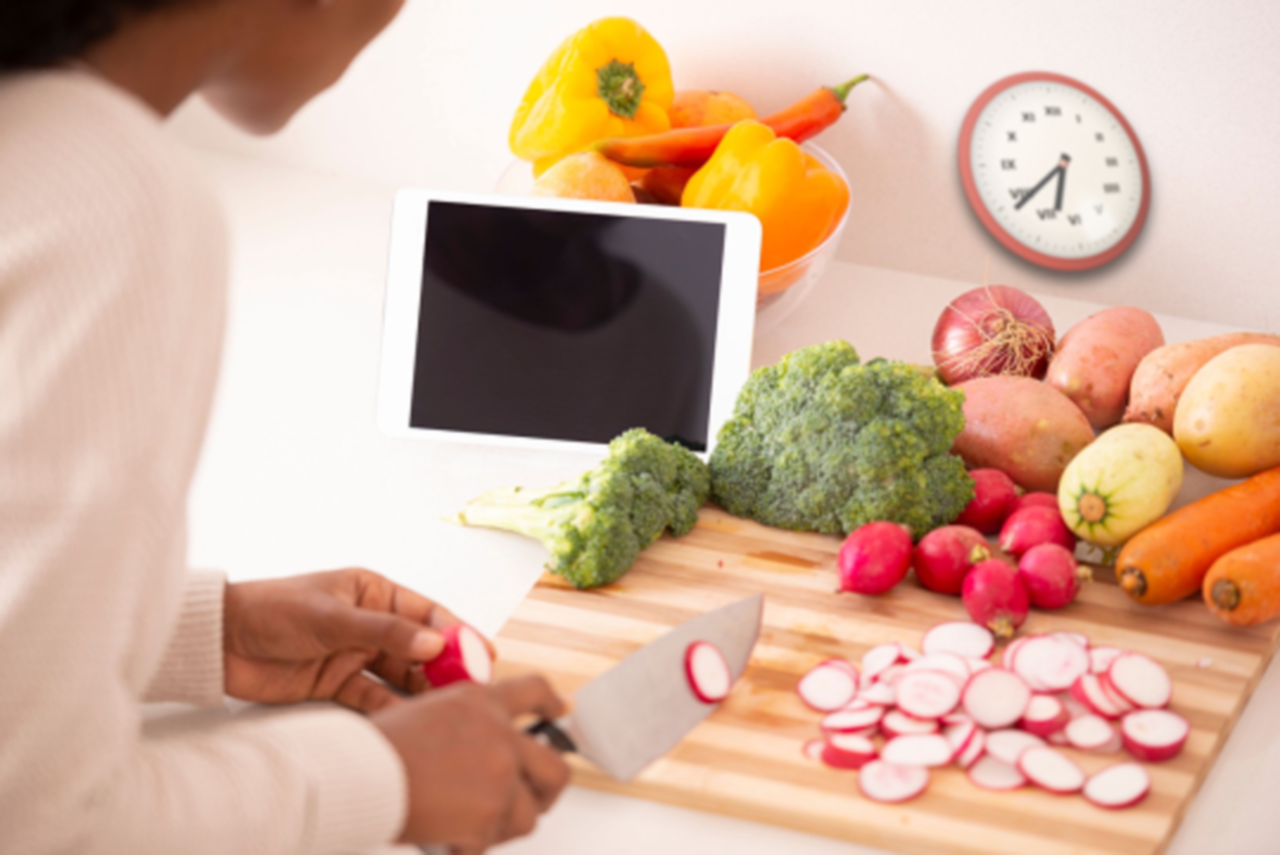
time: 6:39
